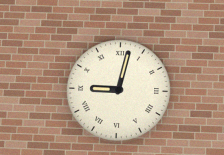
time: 9:02
